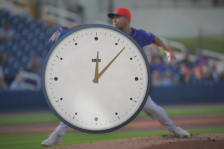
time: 12:07
